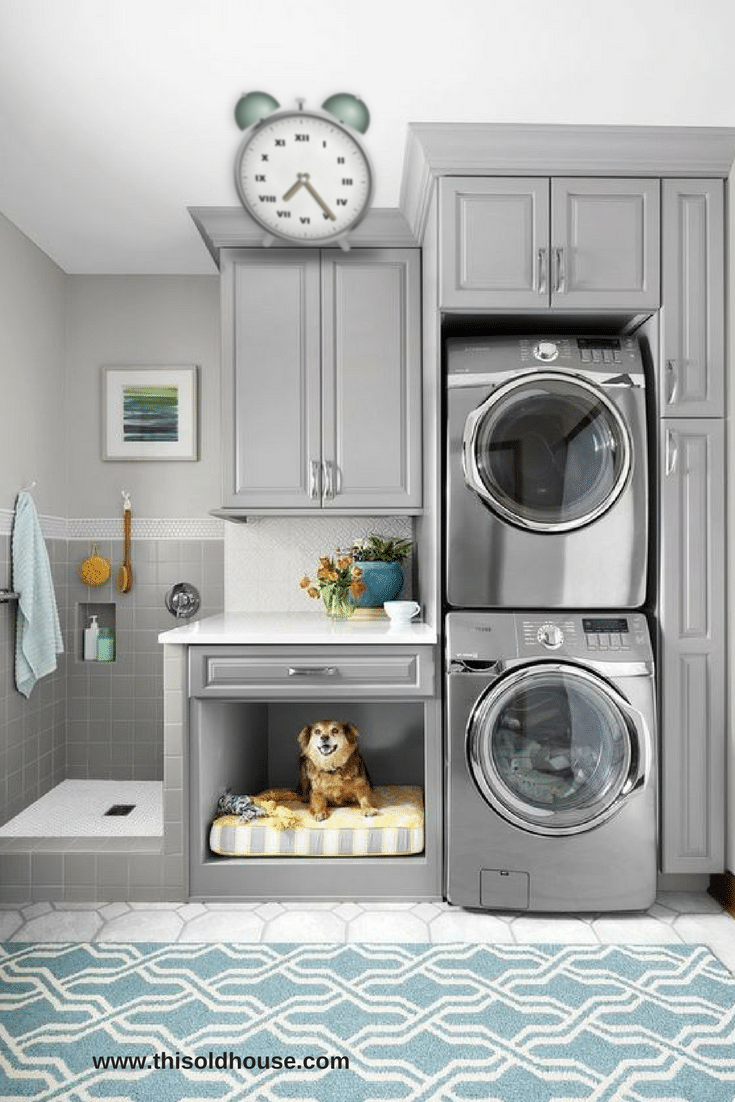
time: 7:24
